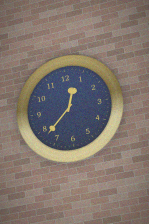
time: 12:38
